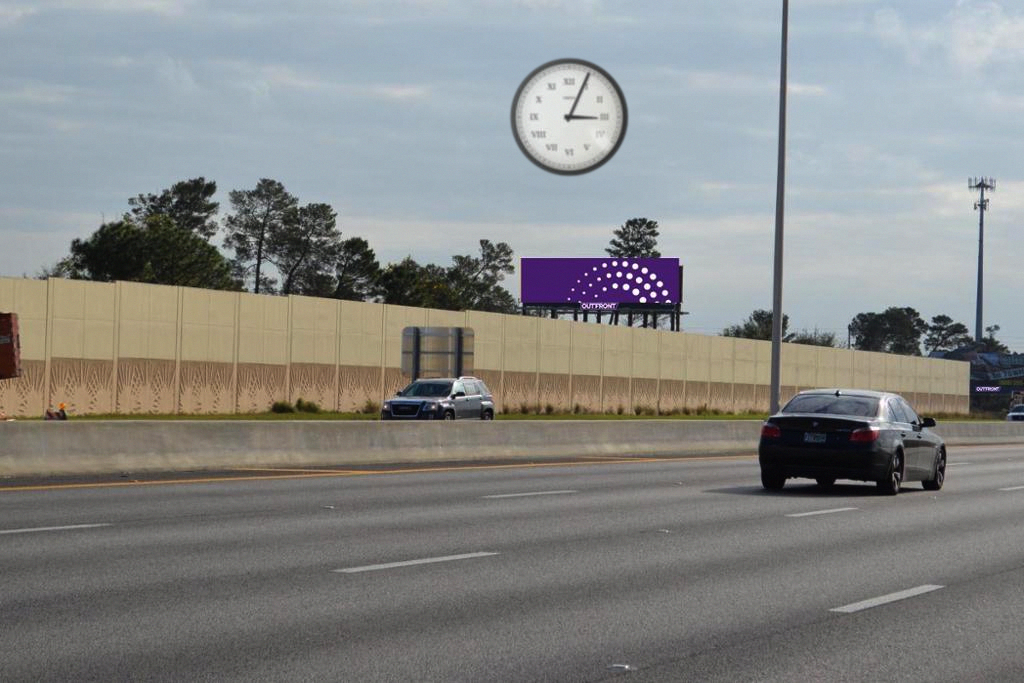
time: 3:04
